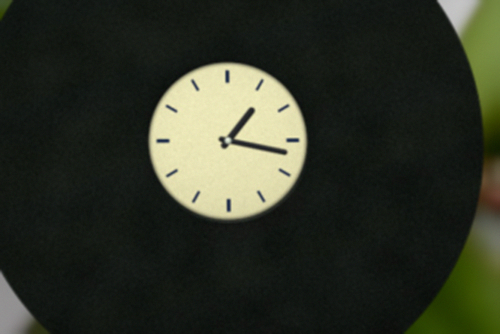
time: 1:17
